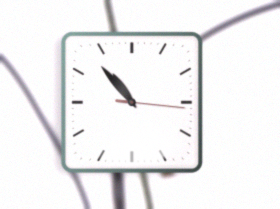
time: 10:53:16
